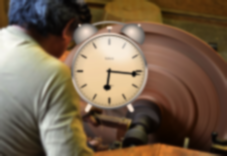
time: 6:16
